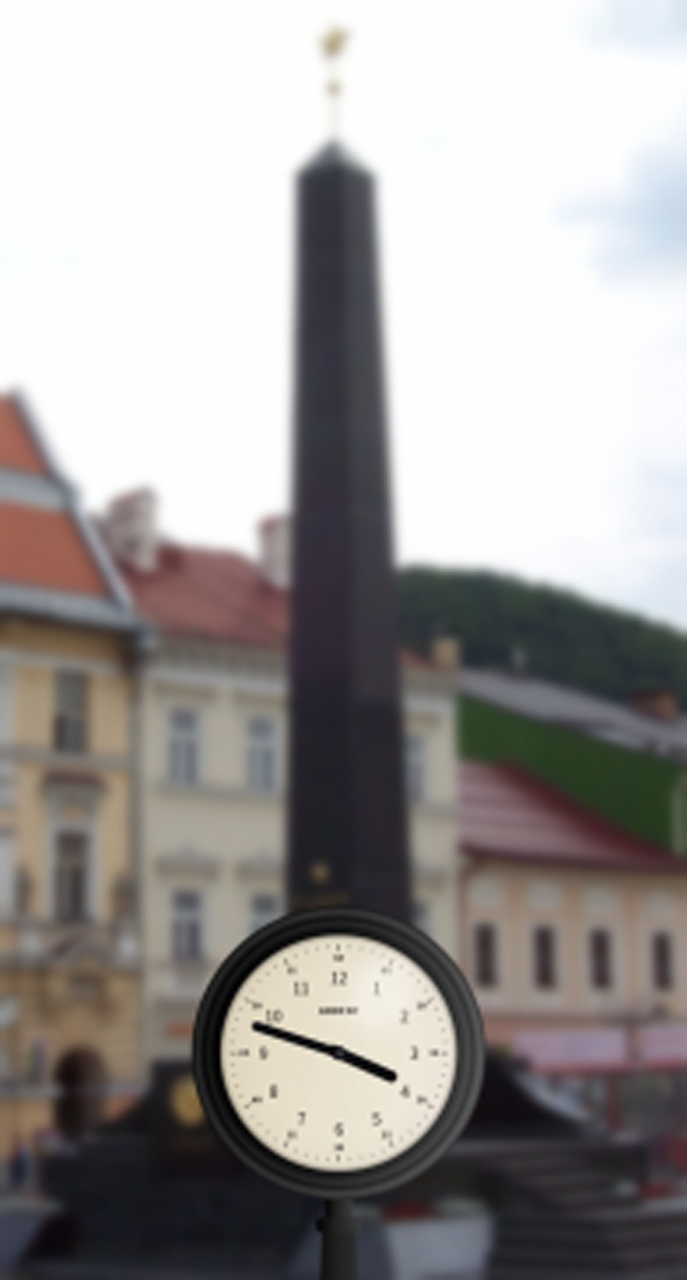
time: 3:48
